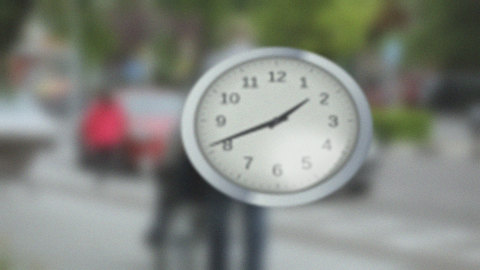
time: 1:41
